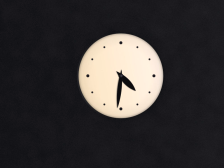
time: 4:31
